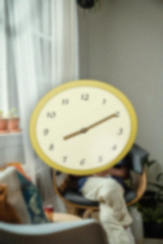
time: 8:10
